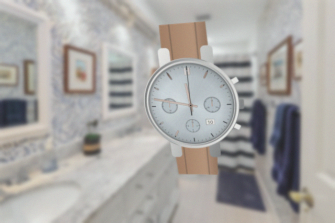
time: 11:47
